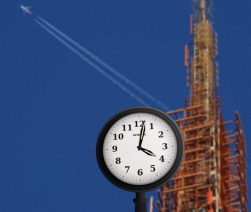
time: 4:02
